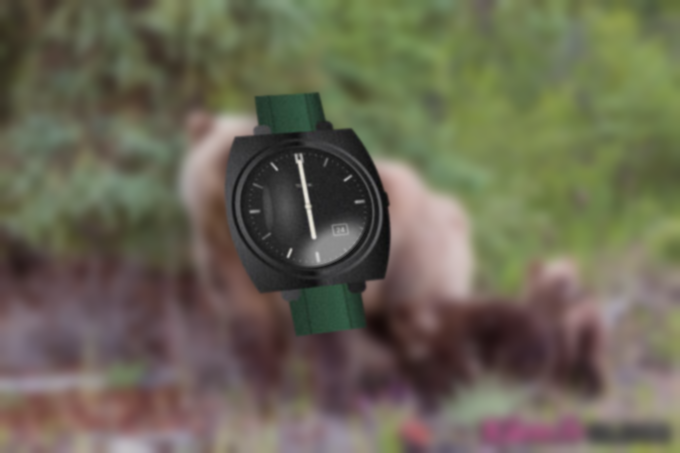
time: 6:00
